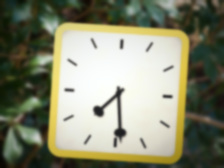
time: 7:29
